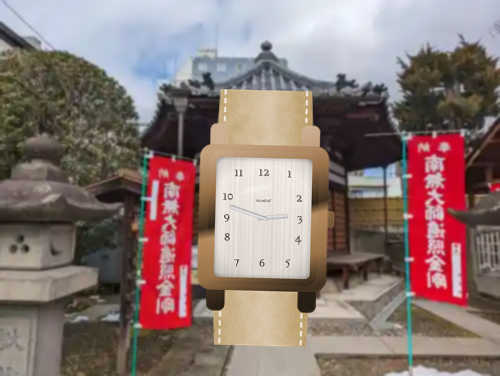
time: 2:48
